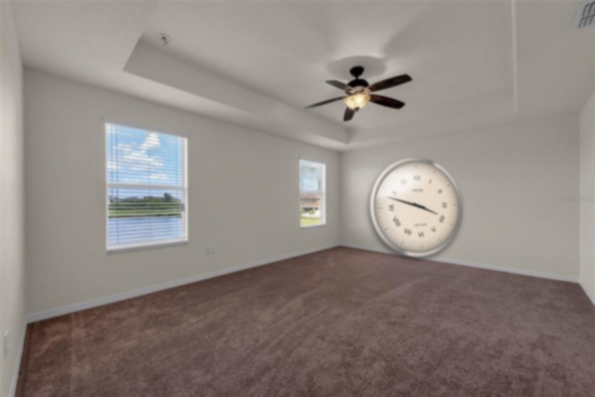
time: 3:48
